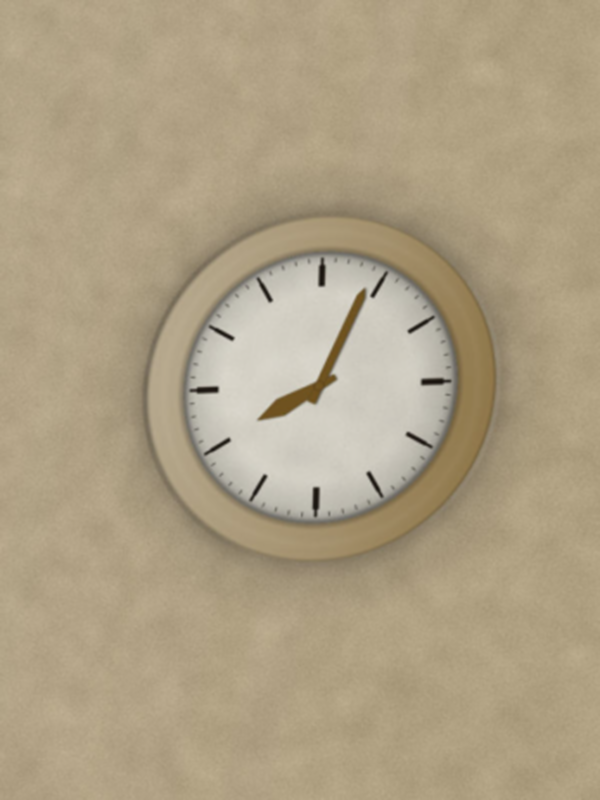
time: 8:04
